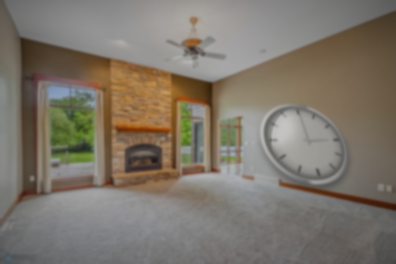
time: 3:00
